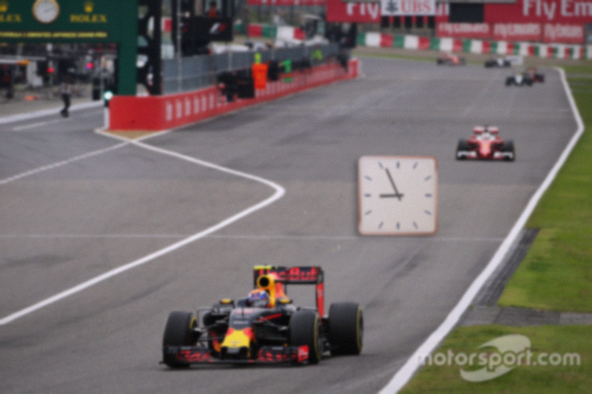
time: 8:56
